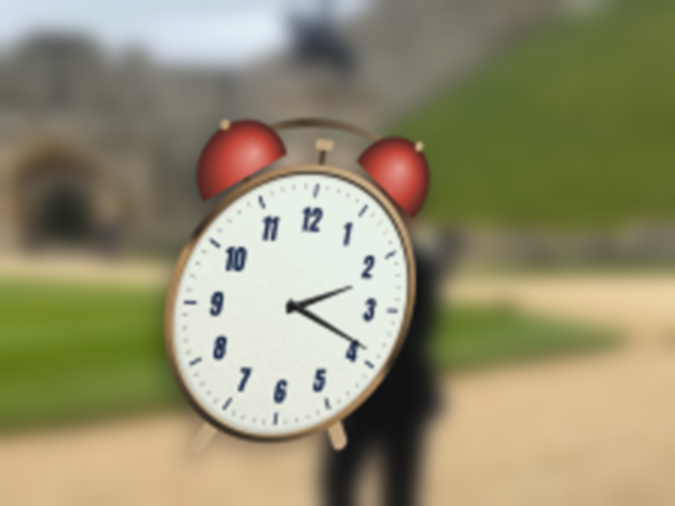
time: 2:19
